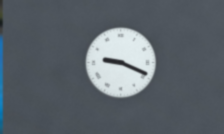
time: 9:19
